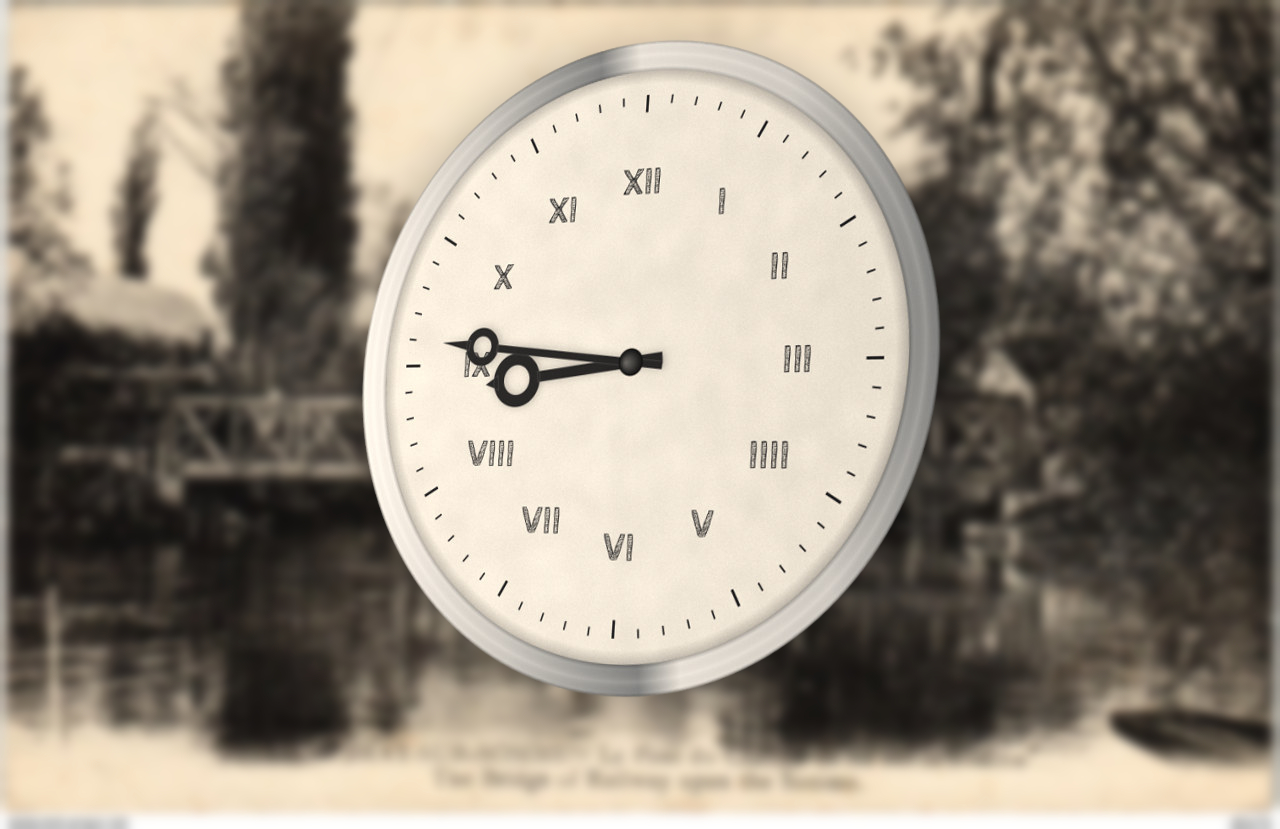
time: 8:46
